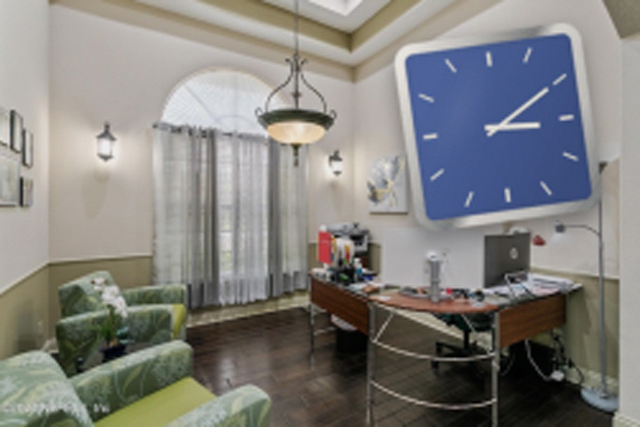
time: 3:10
